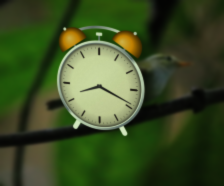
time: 8:19
